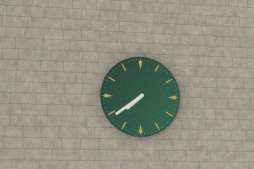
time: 7:39
